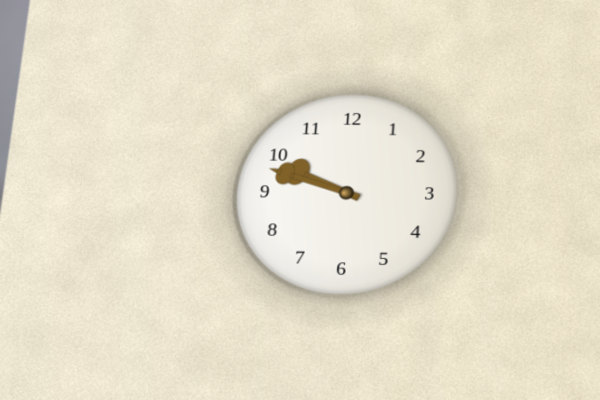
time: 9:48
